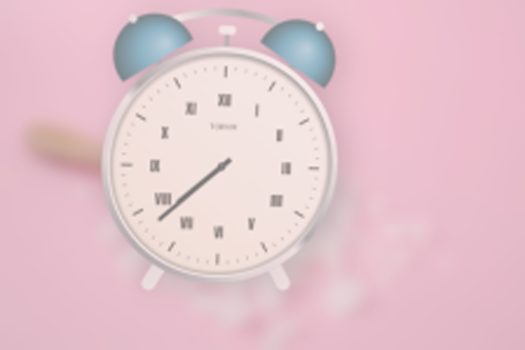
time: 7:38
